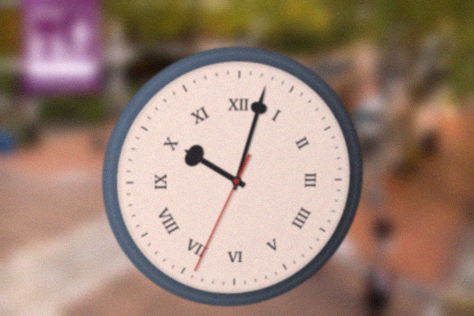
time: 10:02:34
